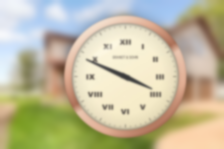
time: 3:49
